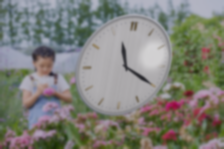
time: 11:20
